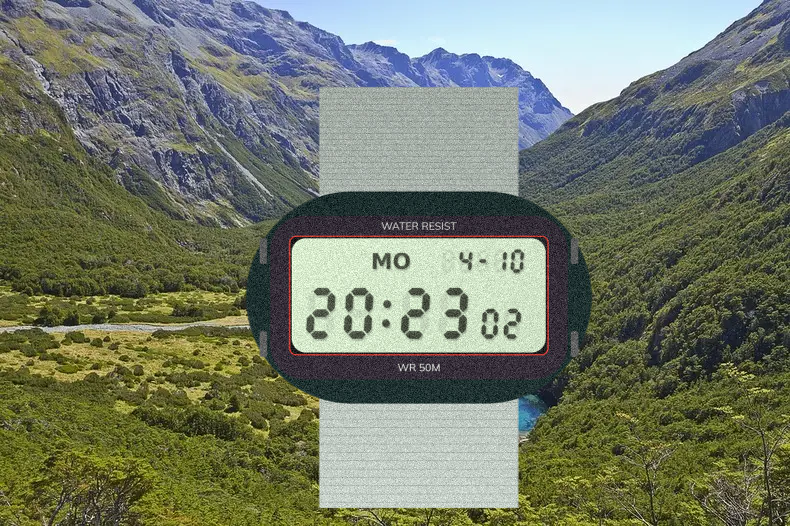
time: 20:23:02
